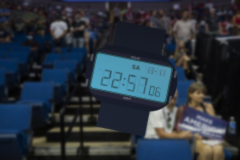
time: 22:57:06
